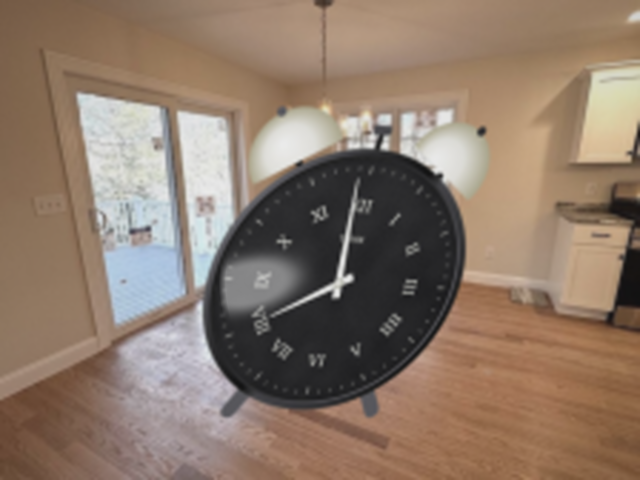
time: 7:59
